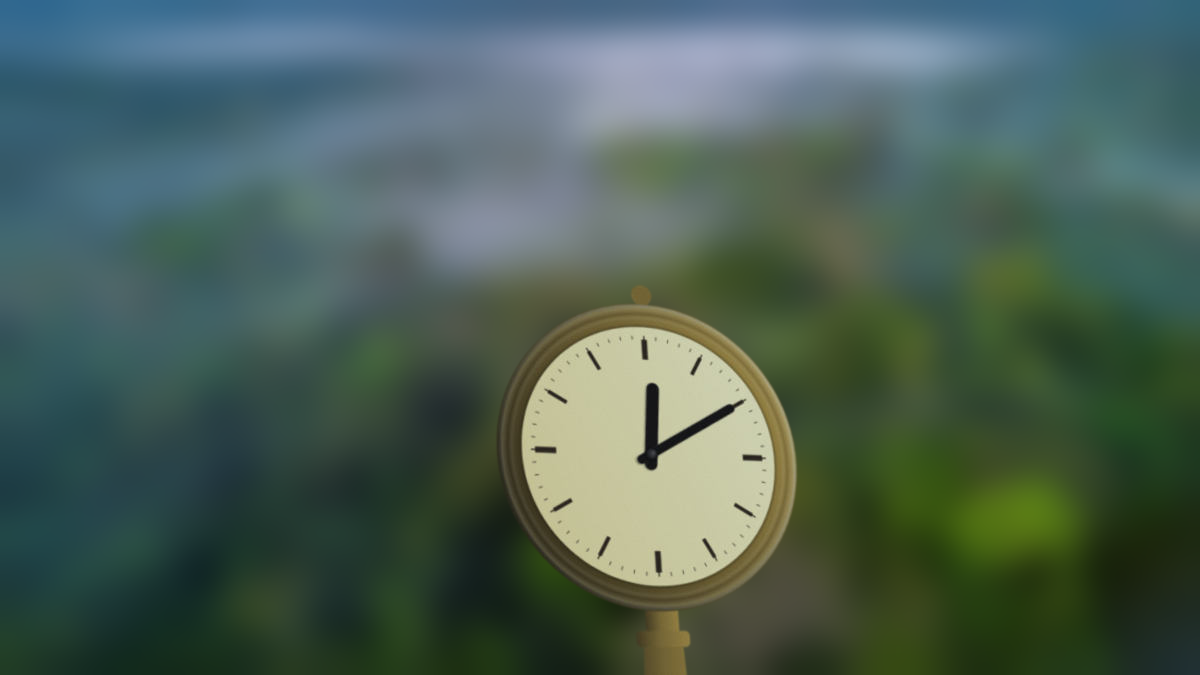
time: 12:10
